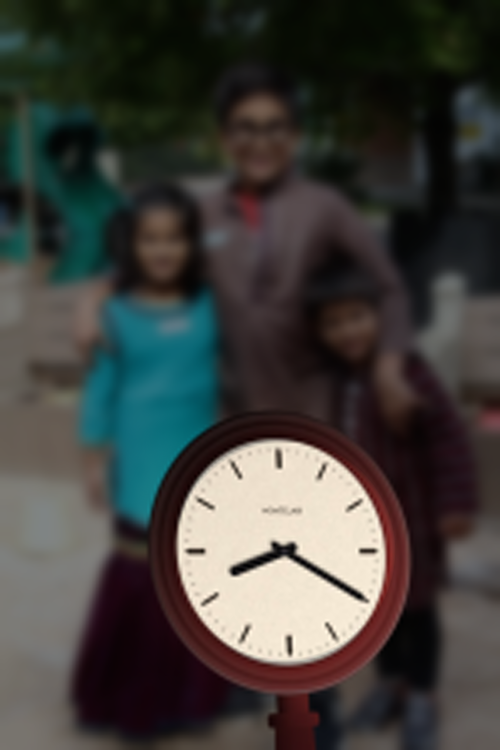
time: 8:20
